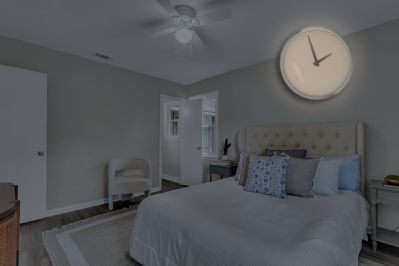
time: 1:57
